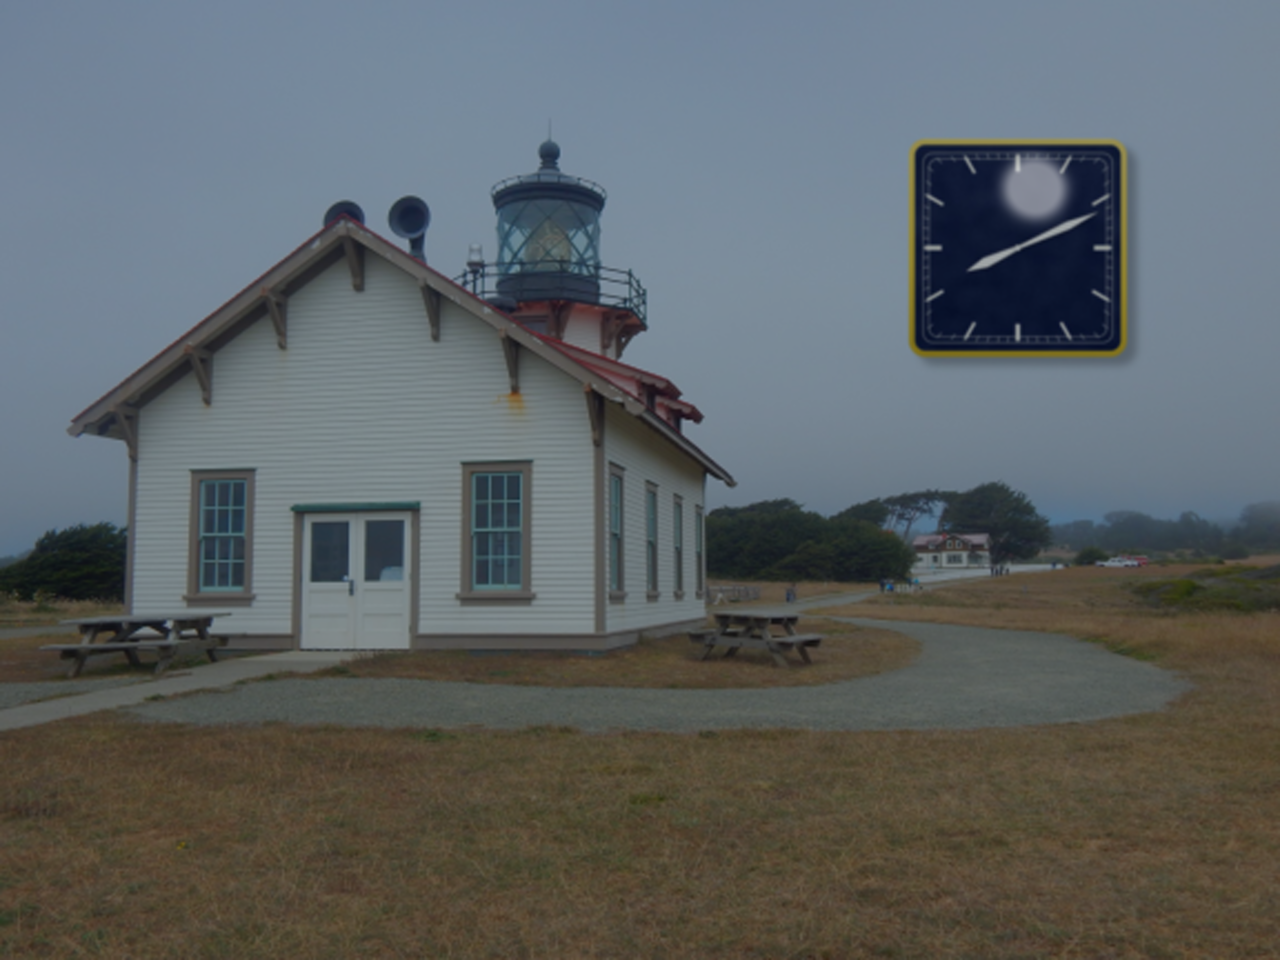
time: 8:11
